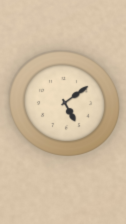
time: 5:09
